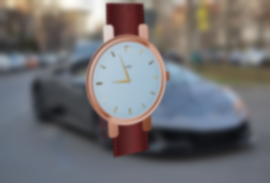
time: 8:57
